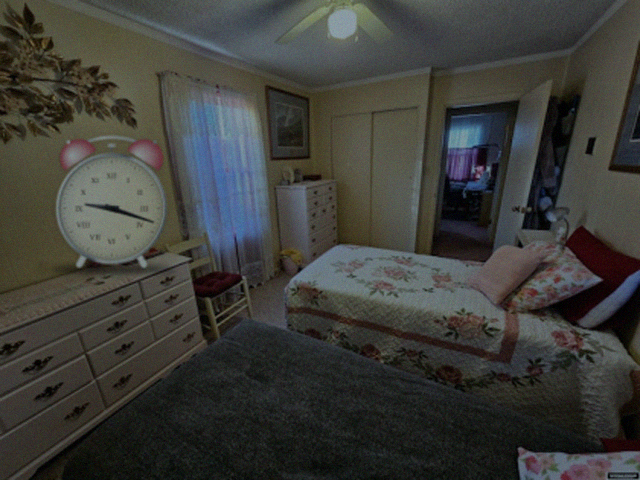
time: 9:18
